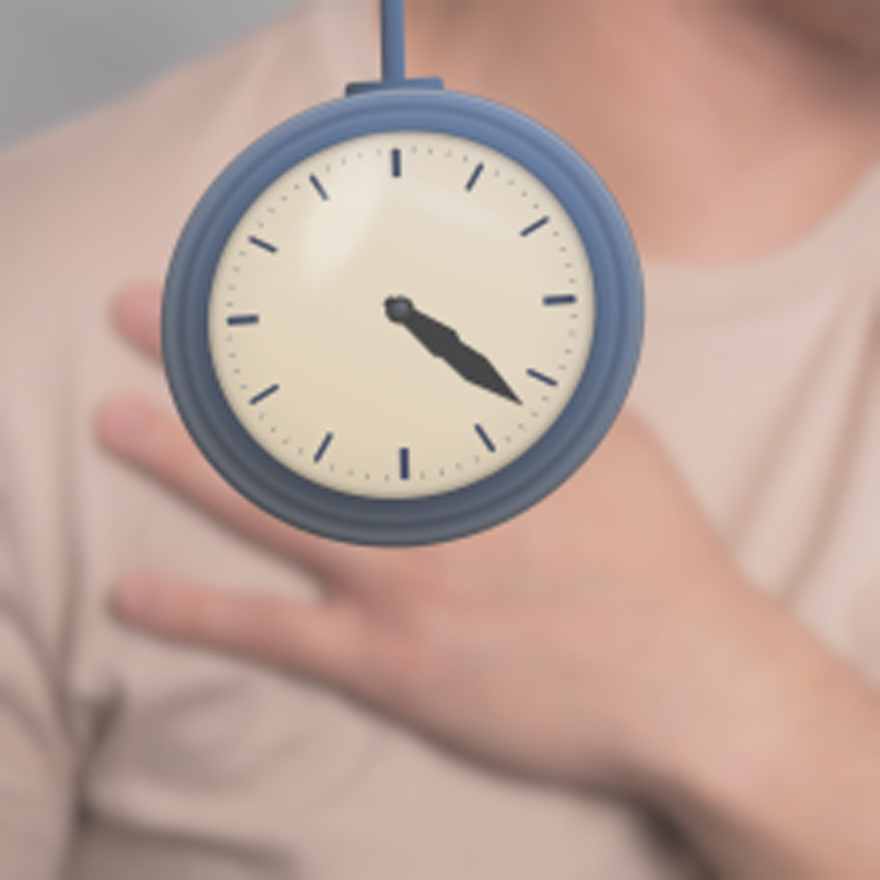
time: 4:22
